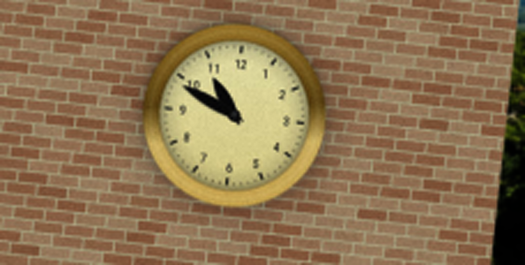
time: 10:49
